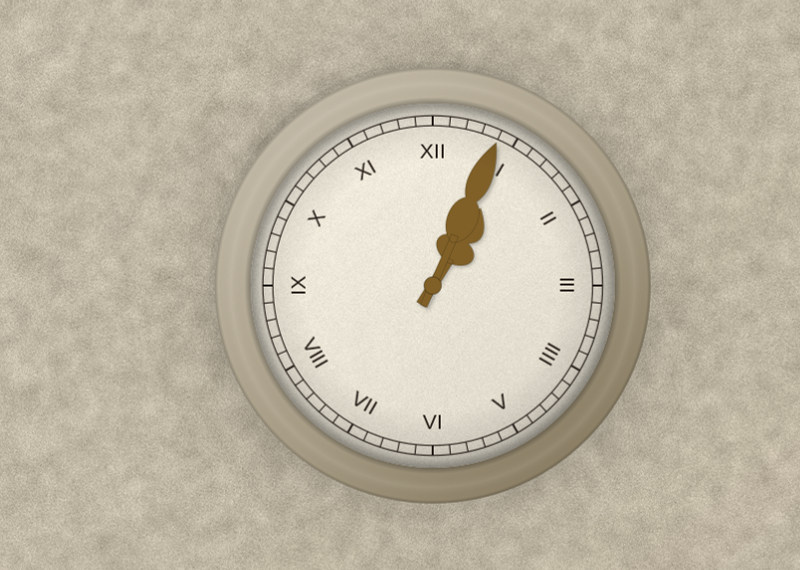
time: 1:04
